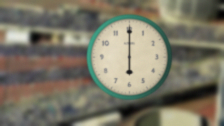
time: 6:00
